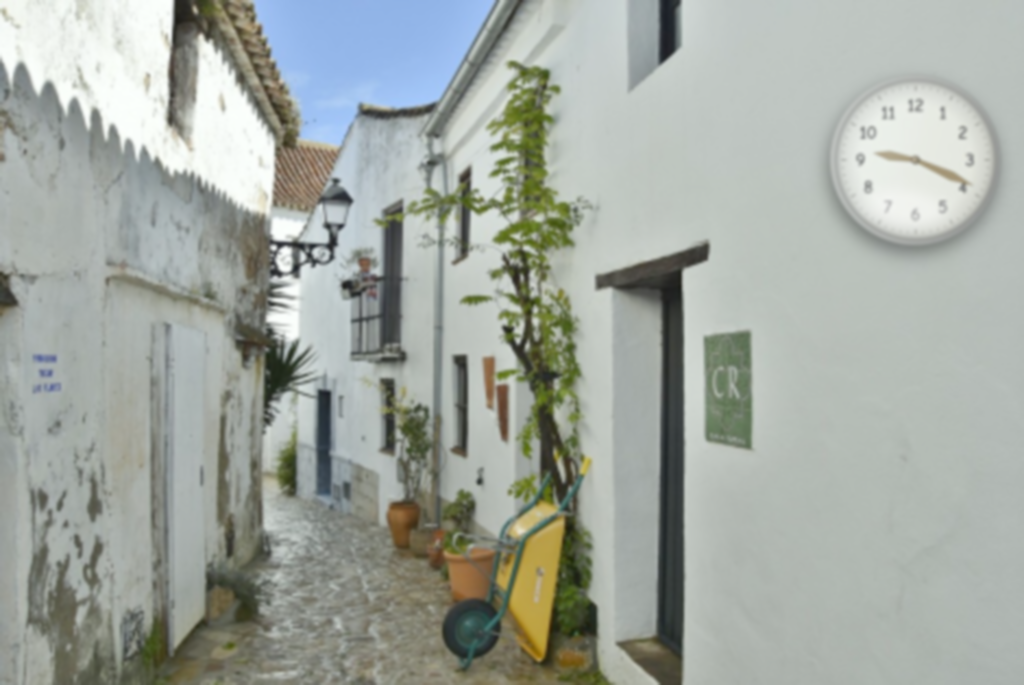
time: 9:19
